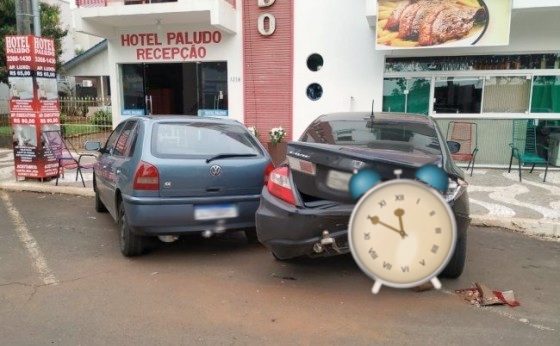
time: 11:50
